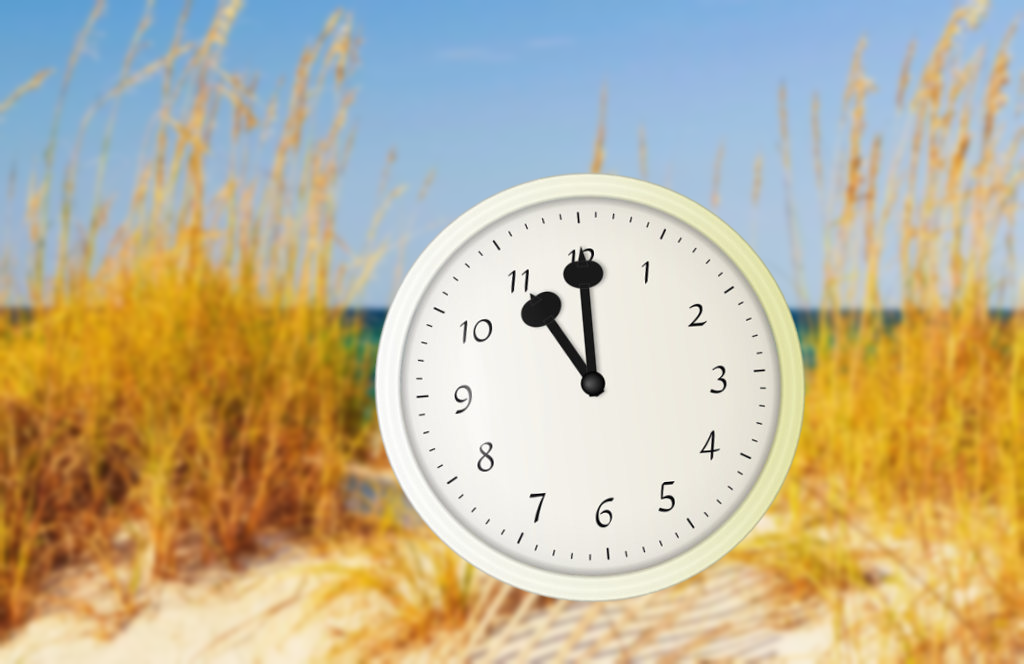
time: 11:00
